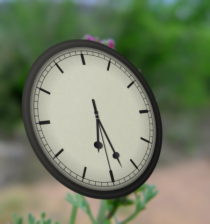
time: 6:27:30
